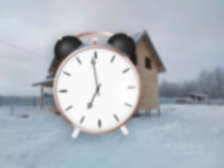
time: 6:59
